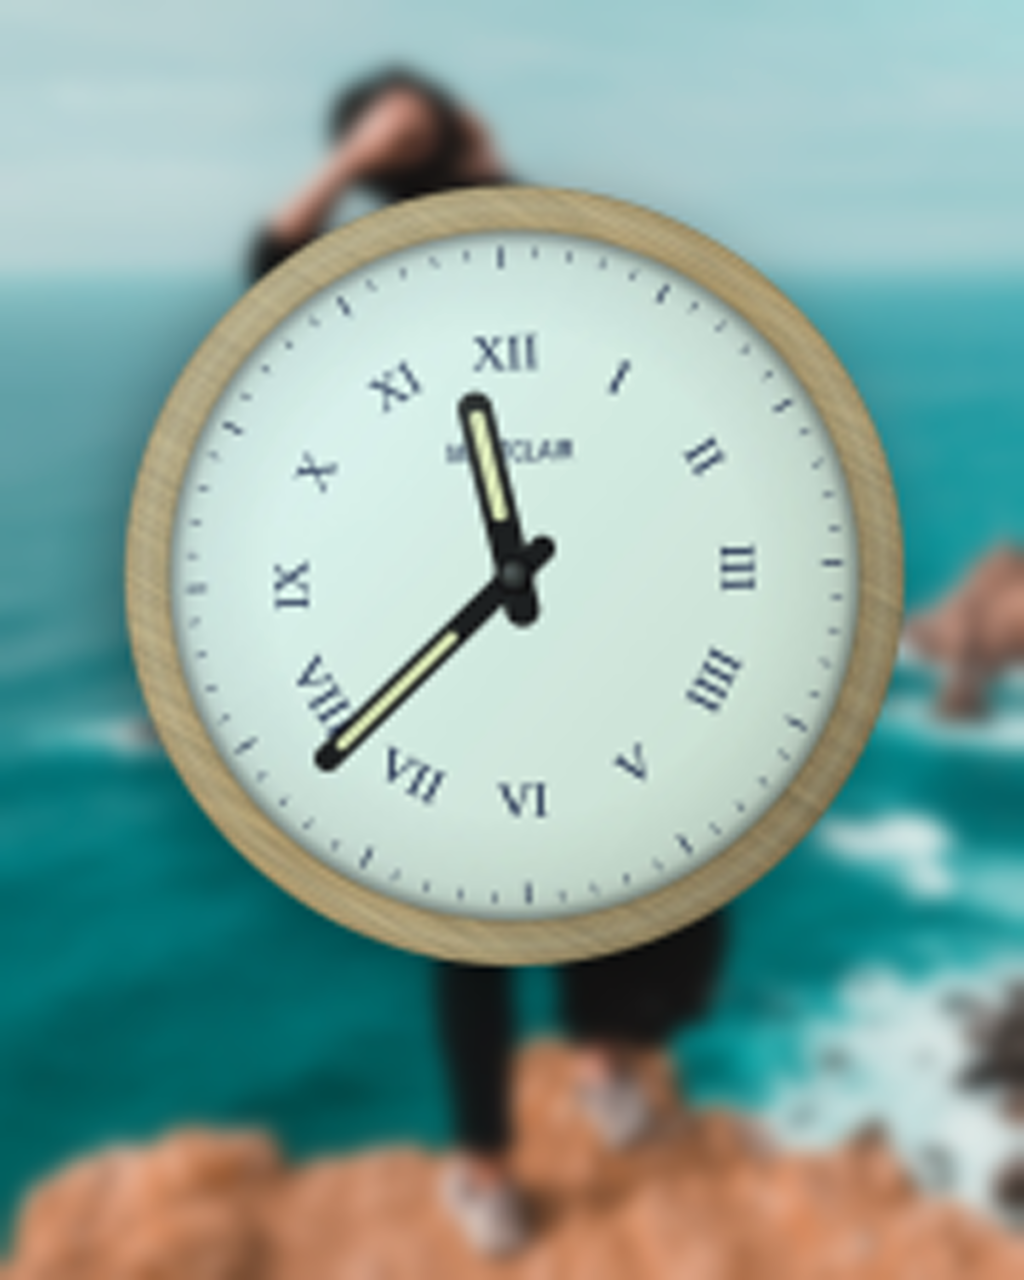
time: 11:38
